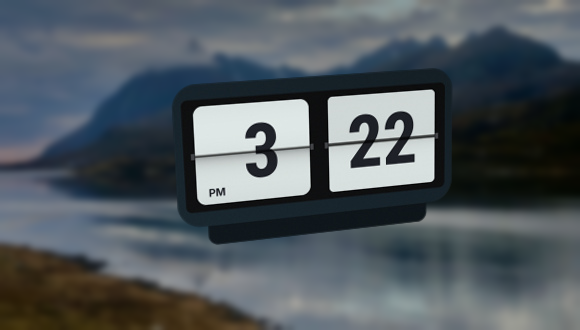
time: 3:22
